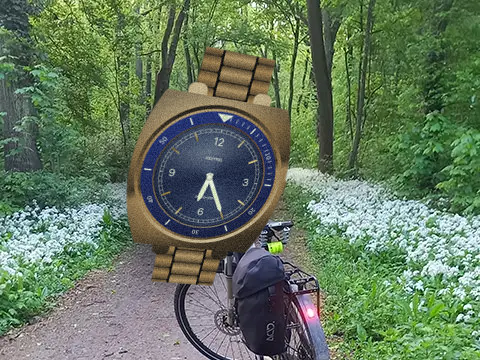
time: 6:25
